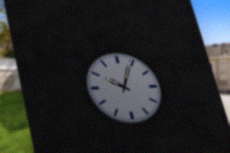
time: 10:04
